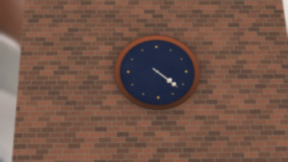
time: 4:22
